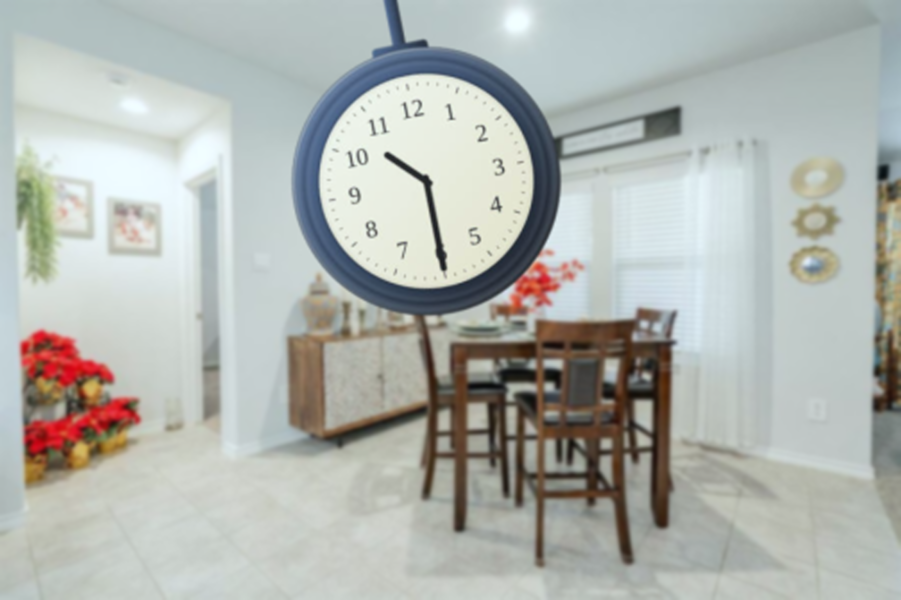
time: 10:30
